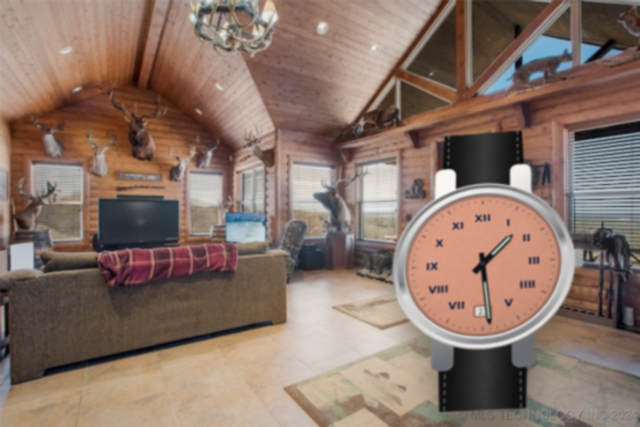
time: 1:29
